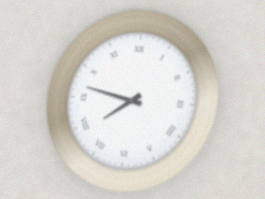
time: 7:47
